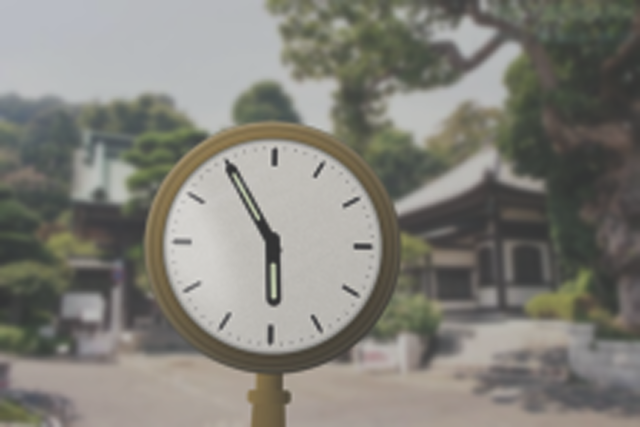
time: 5:55
